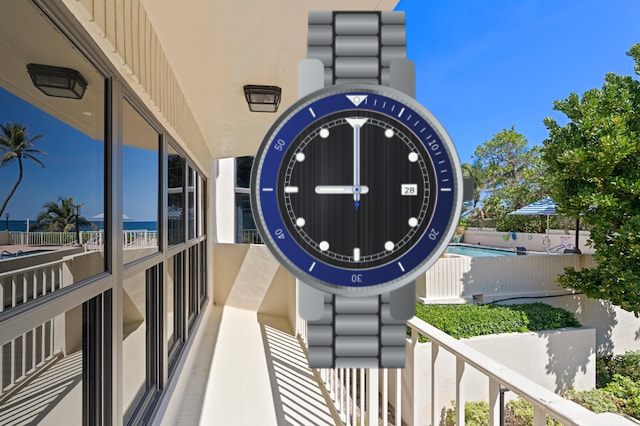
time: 9:00:00
